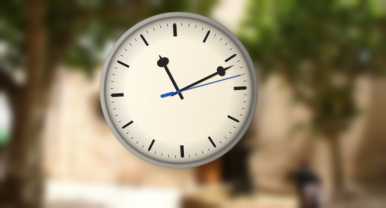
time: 11:11:13
